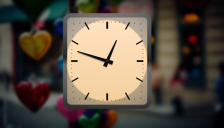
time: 12:48
